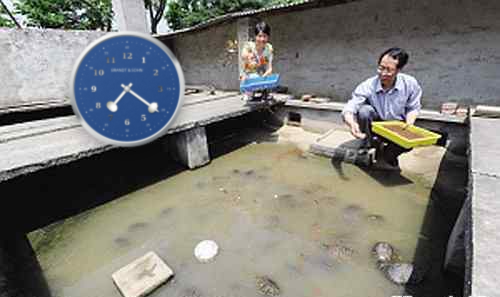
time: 7:21
